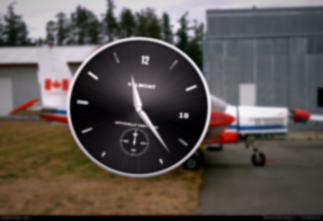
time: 11:23
